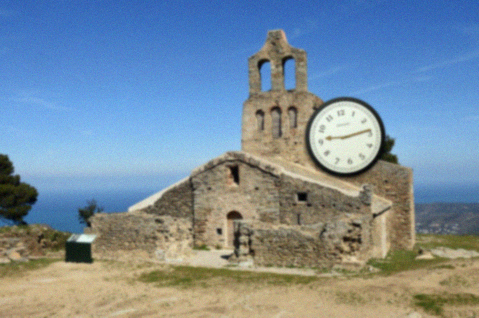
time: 9:14
